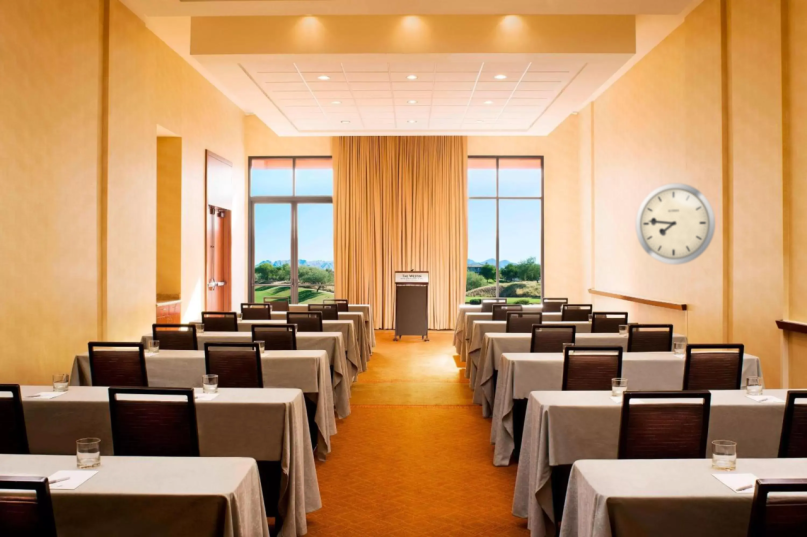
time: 7:46
